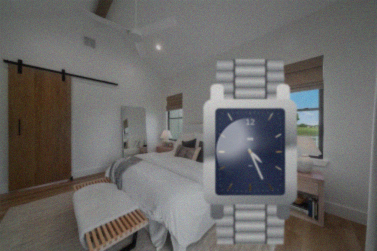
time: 4:26
